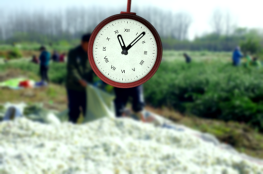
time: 11:07
